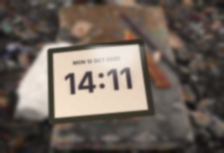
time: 14:11
